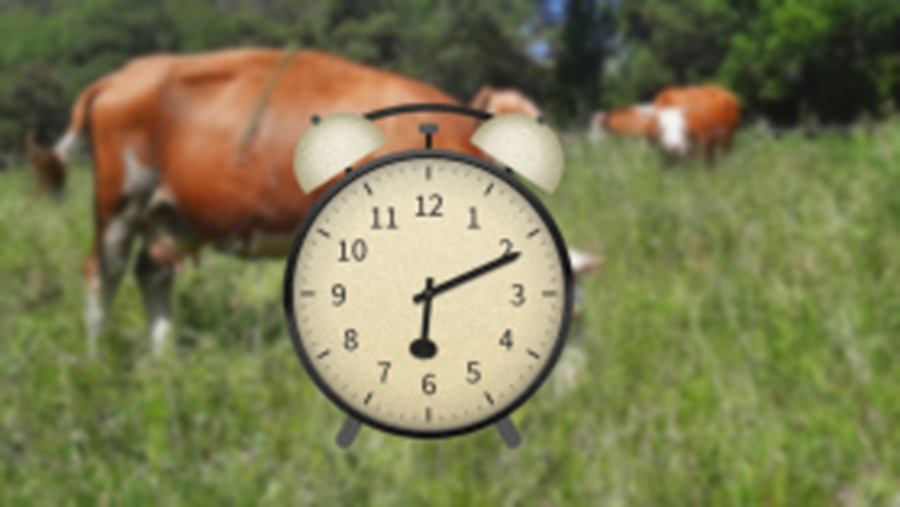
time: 6:11
